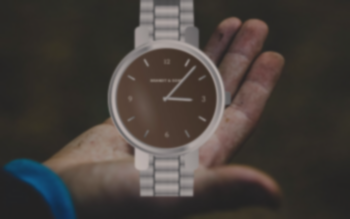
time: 3:07
